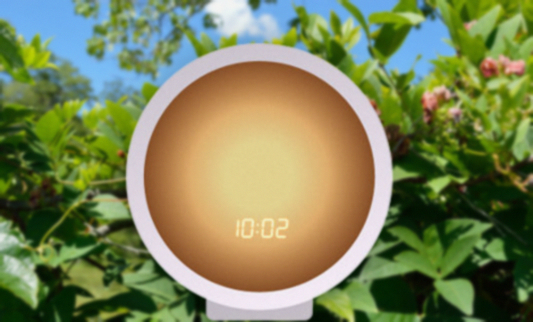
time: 10:02
